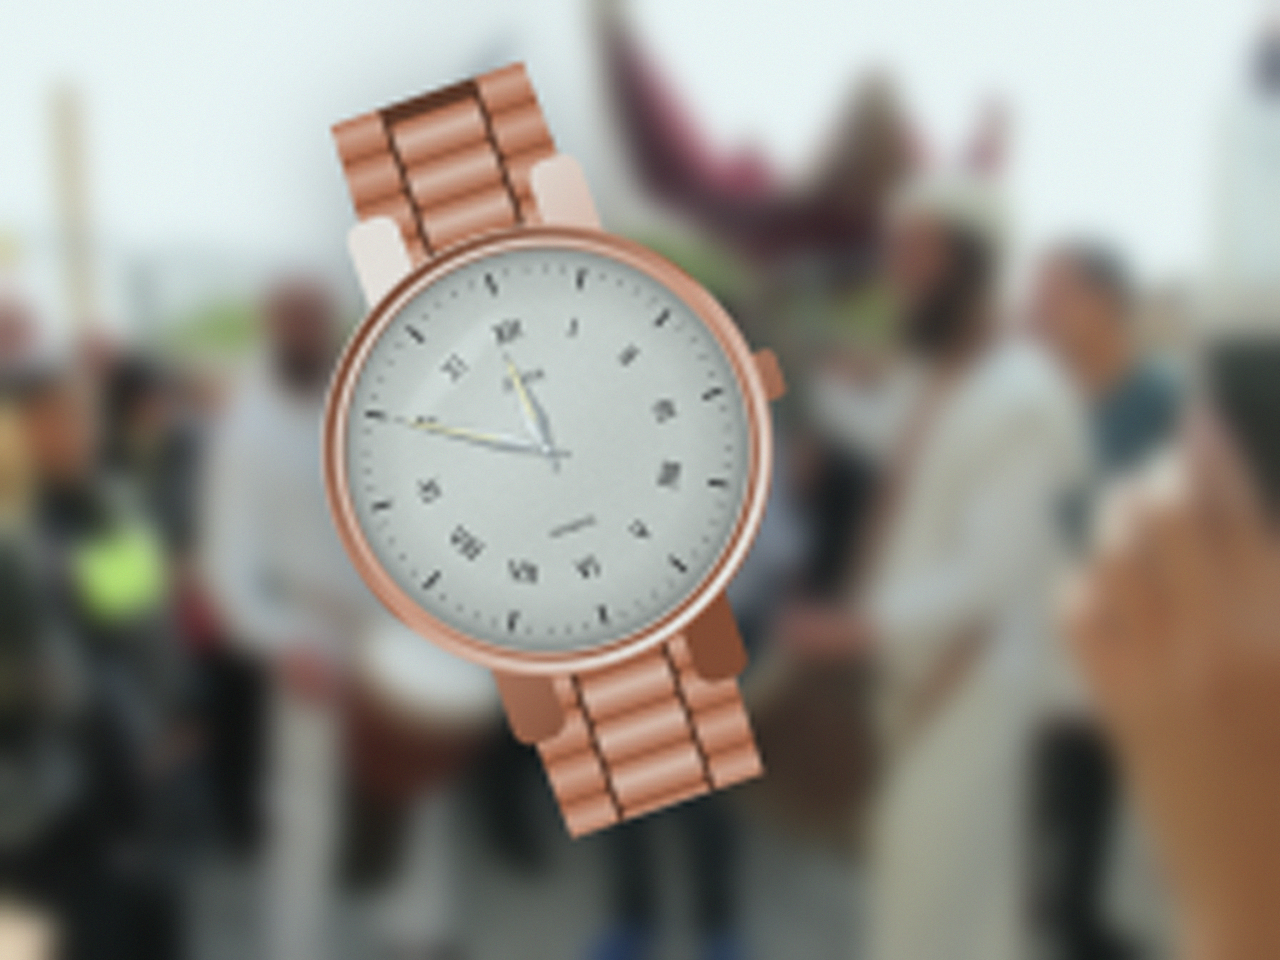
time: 11:50
